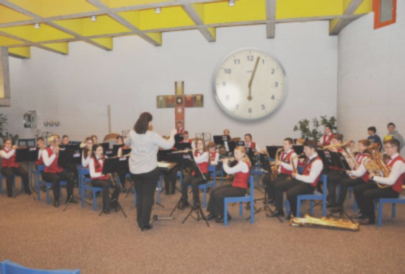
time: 6:03
